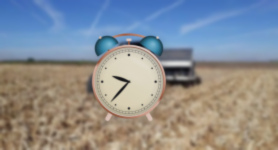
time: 9:37
